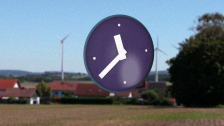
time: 11:39
